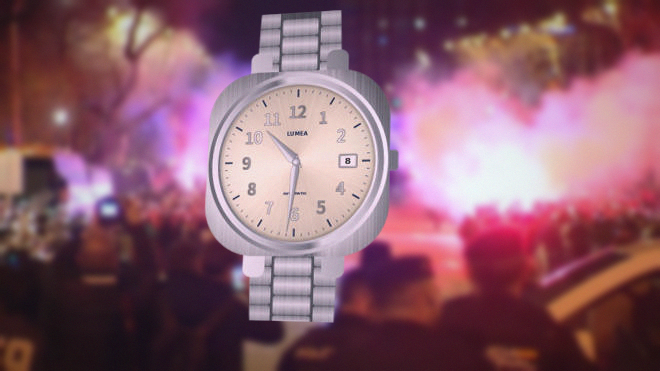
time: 10:31
